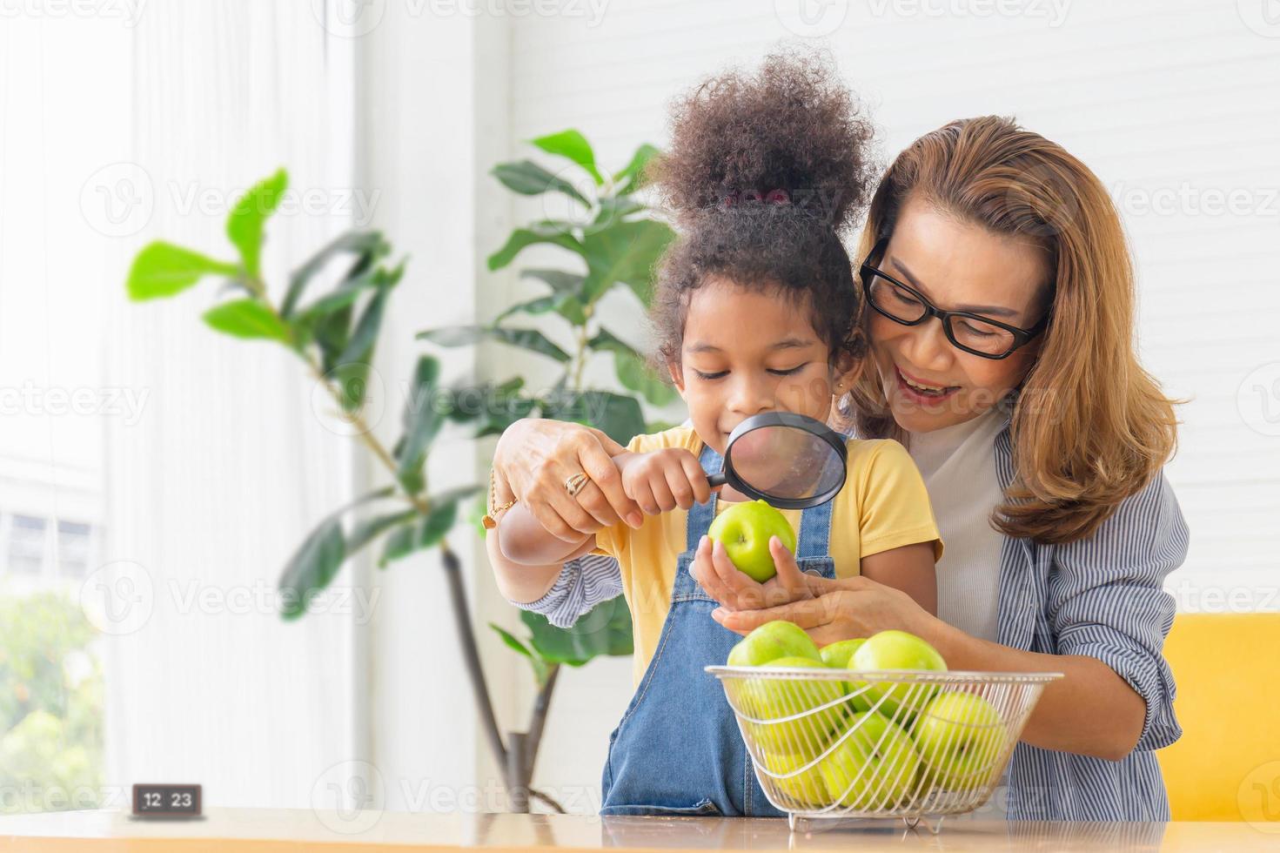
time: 12:23
